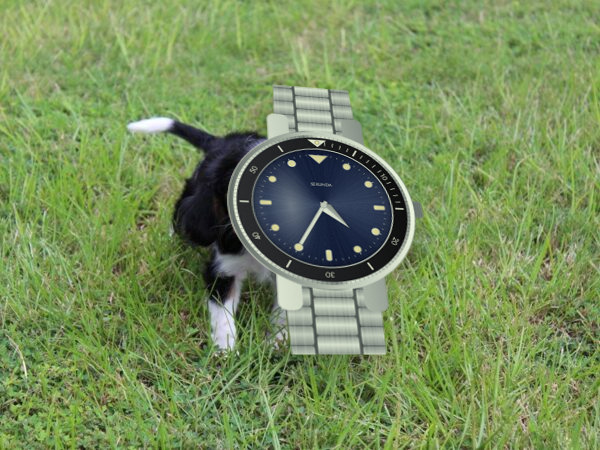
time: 4:35
